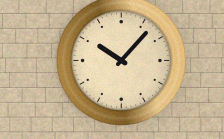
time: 10:07
